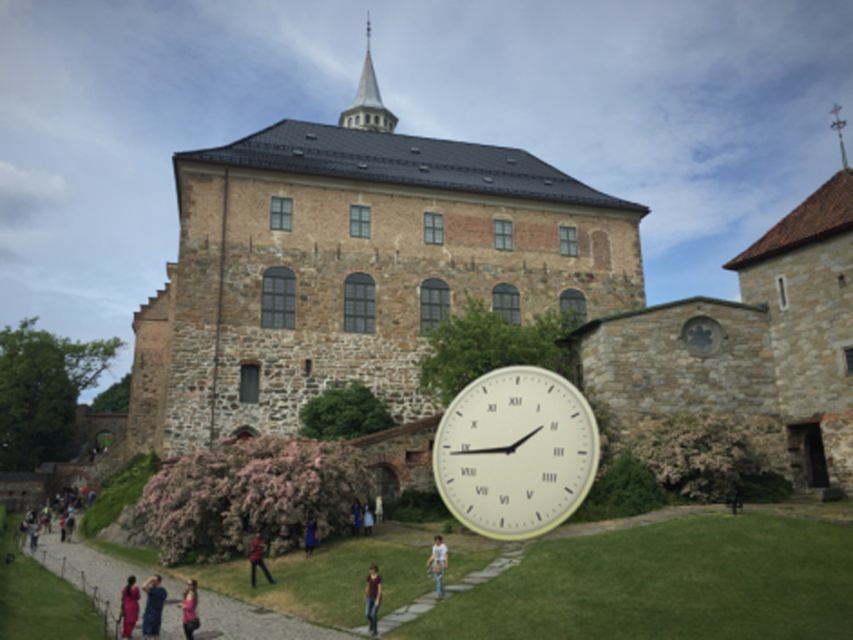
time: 1:44
